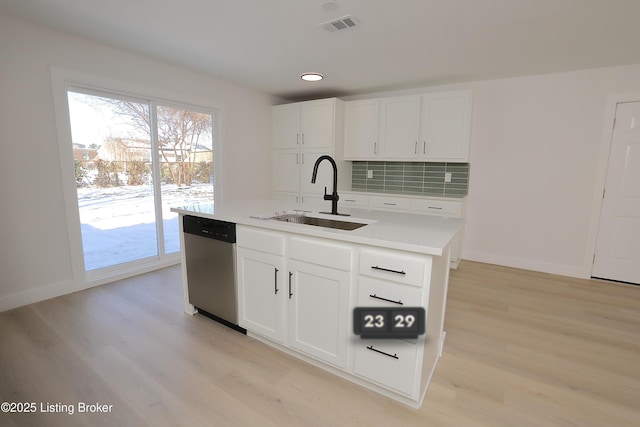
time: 23:29
